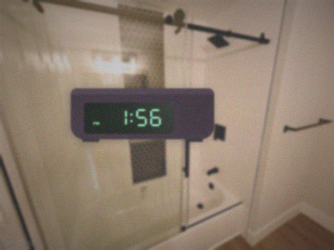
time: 1:56
